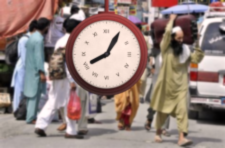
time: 8:05
